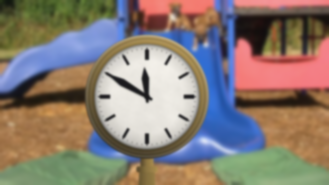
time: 11:50
